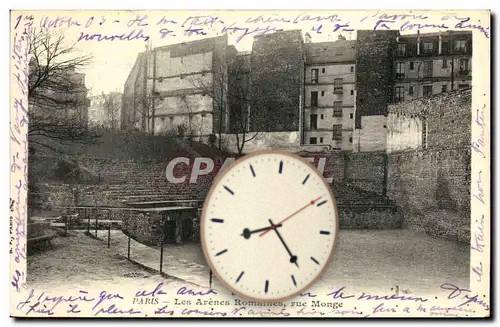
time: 8:23:09
